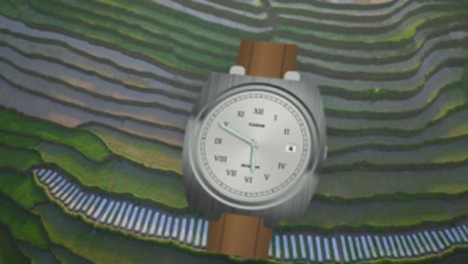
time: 5:49
